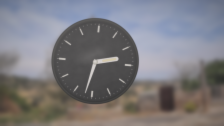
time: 2:32
